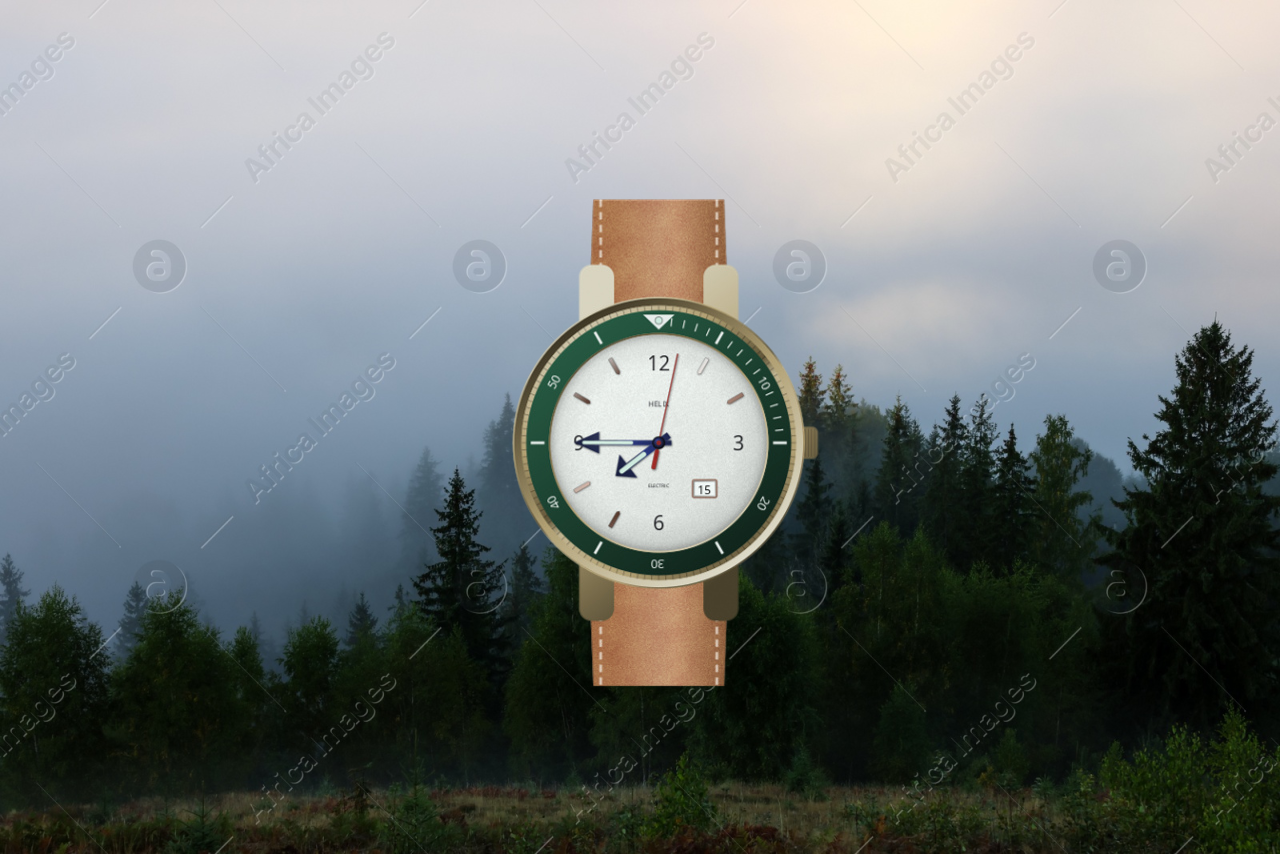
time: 7:45:02
